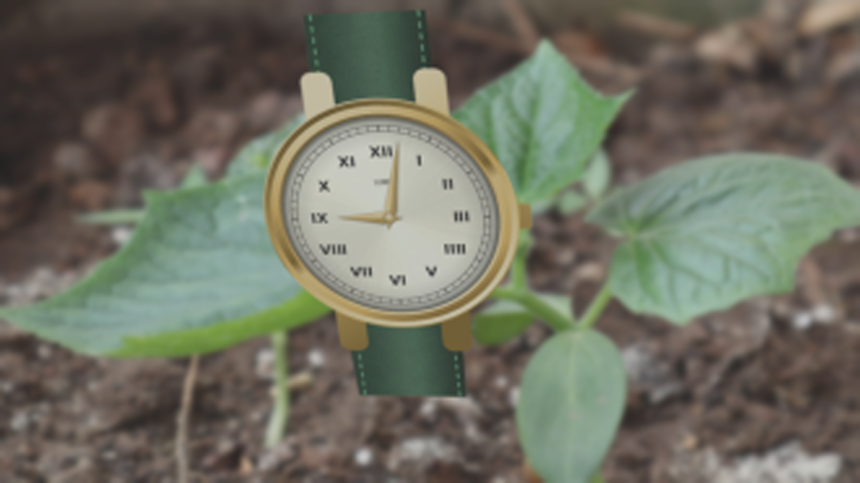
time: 9:02
